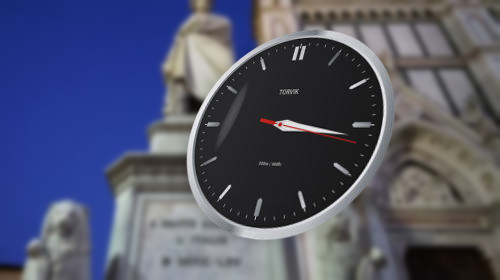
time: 3:16:17
